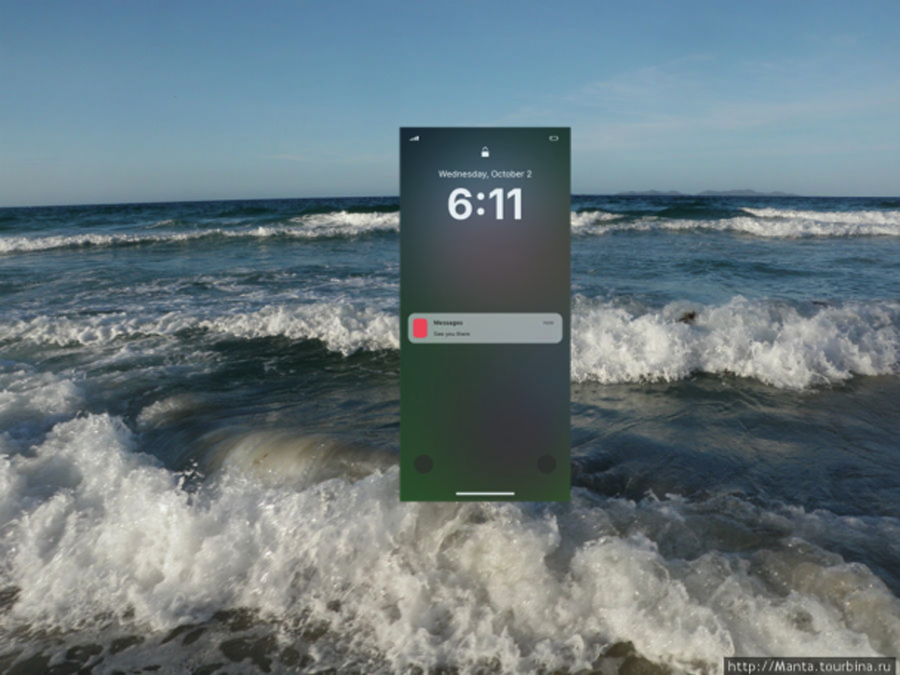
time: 6:11
